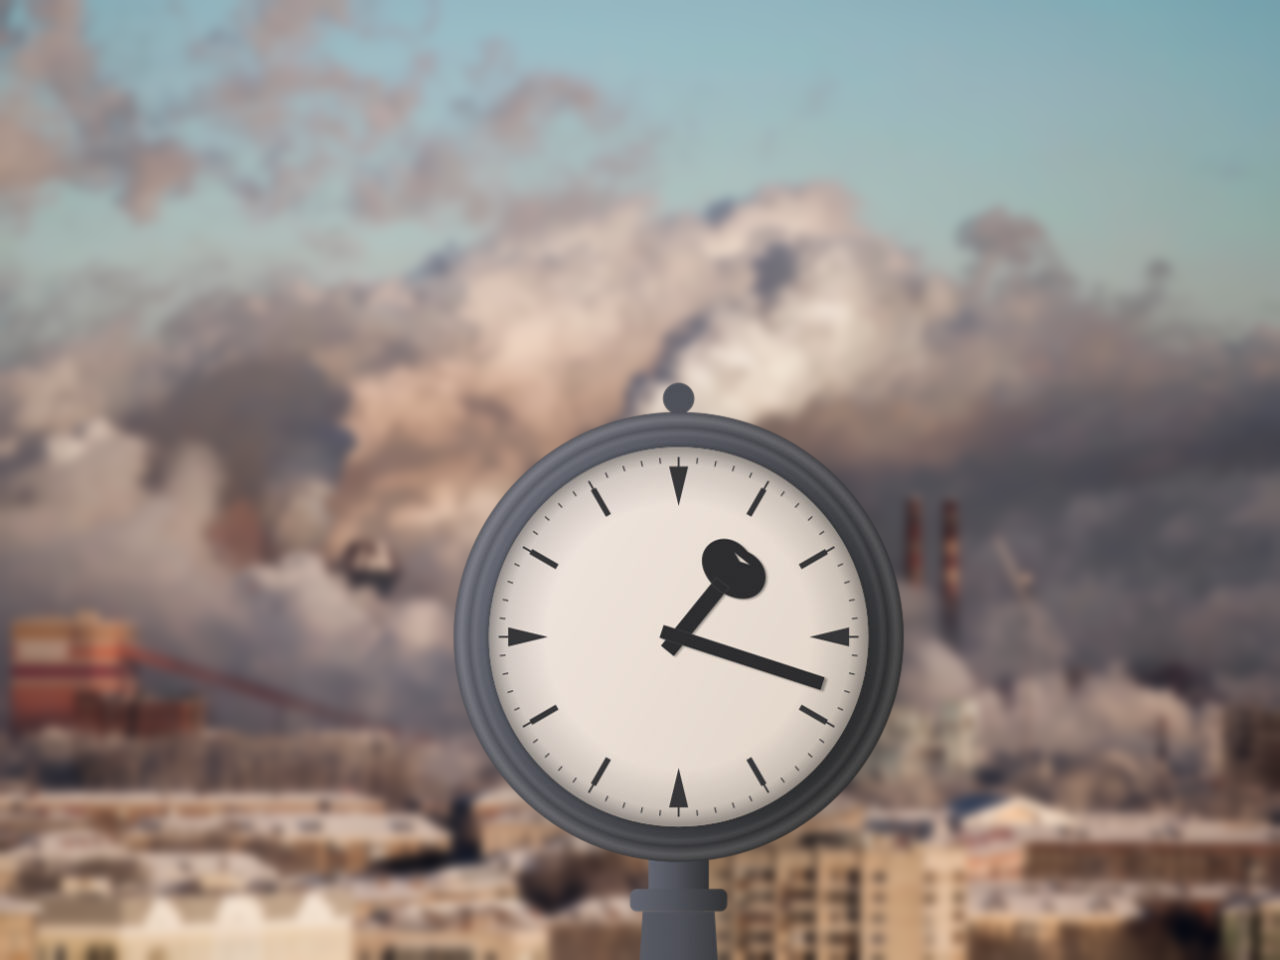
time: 1:18
